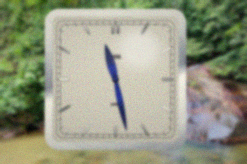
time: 11:28
